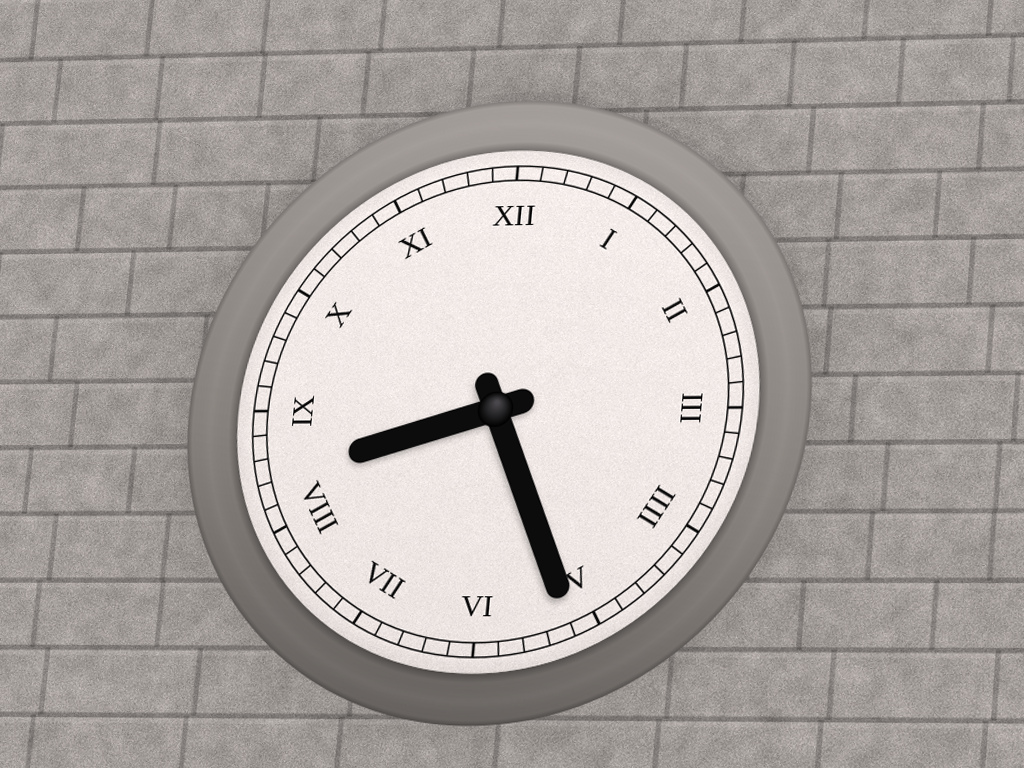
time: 8:26
